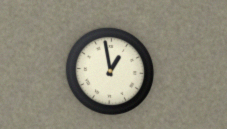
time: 12:58
